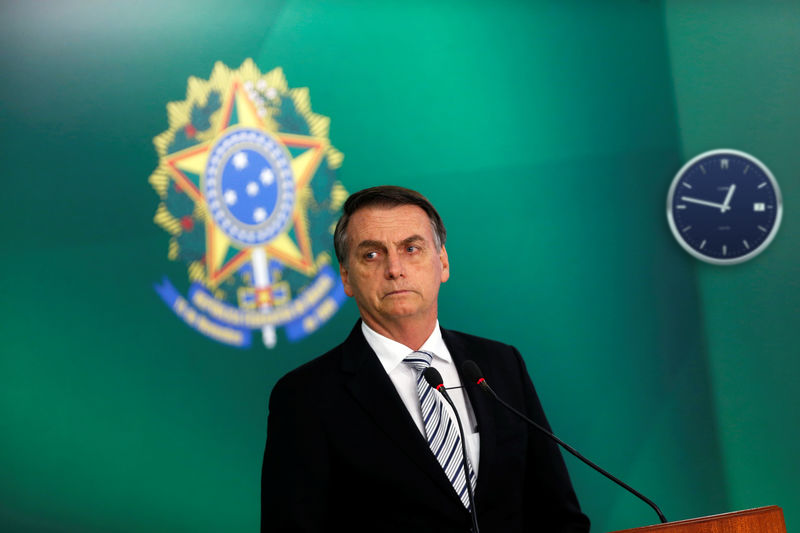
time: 12:47
